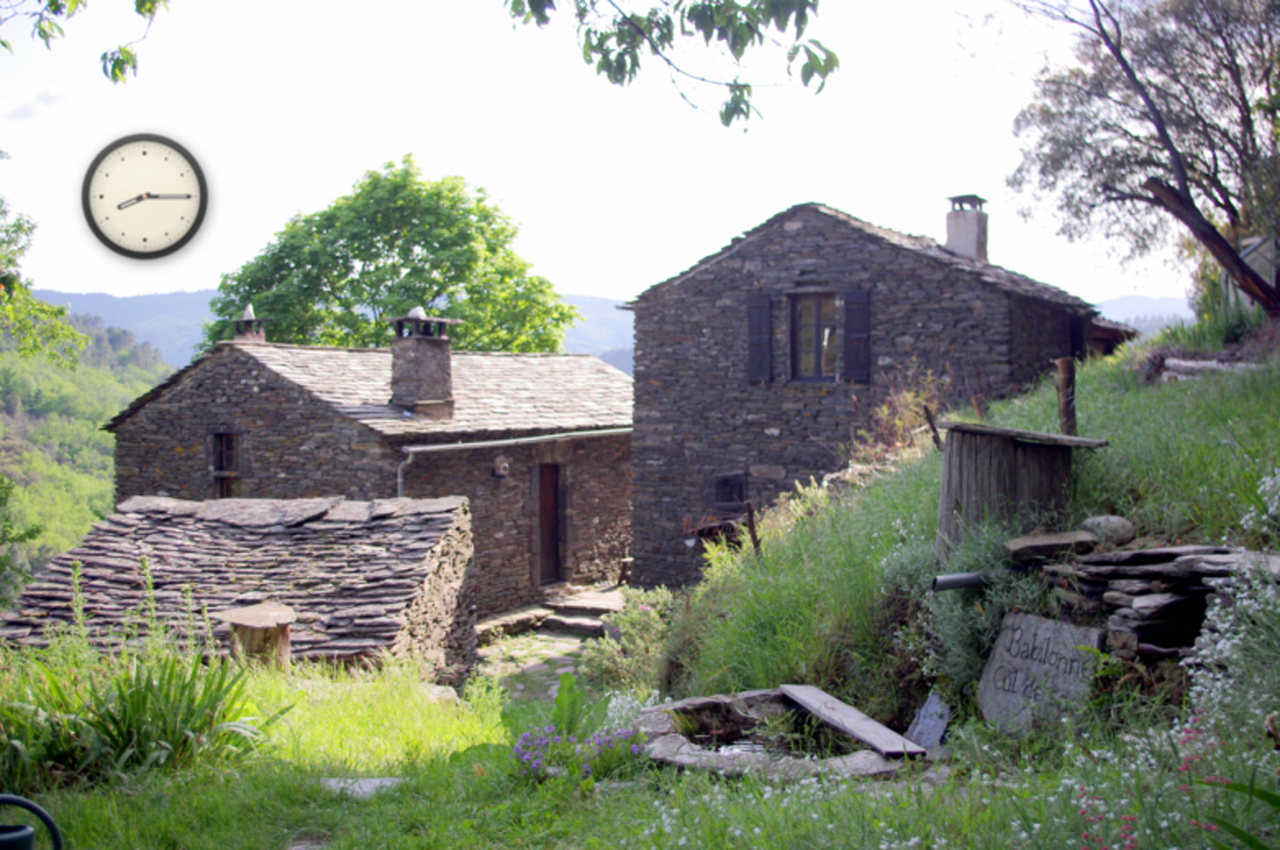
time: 8:15
